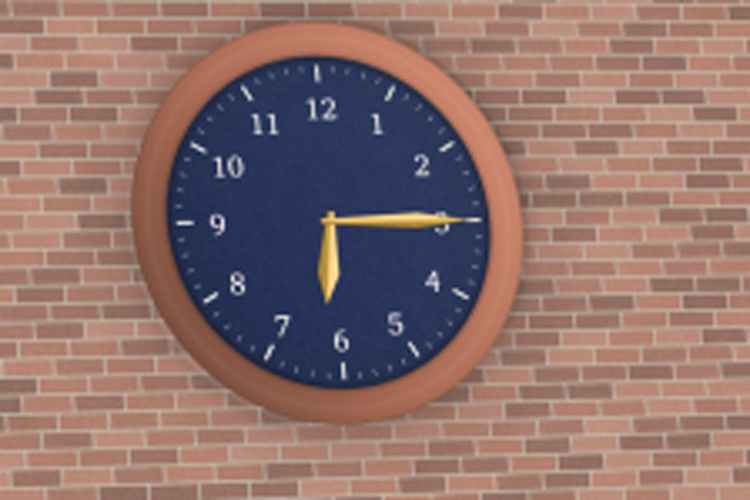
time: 6:15
